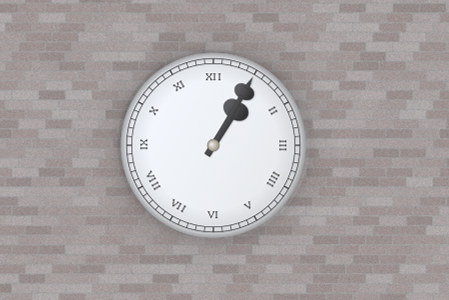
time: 1:05
